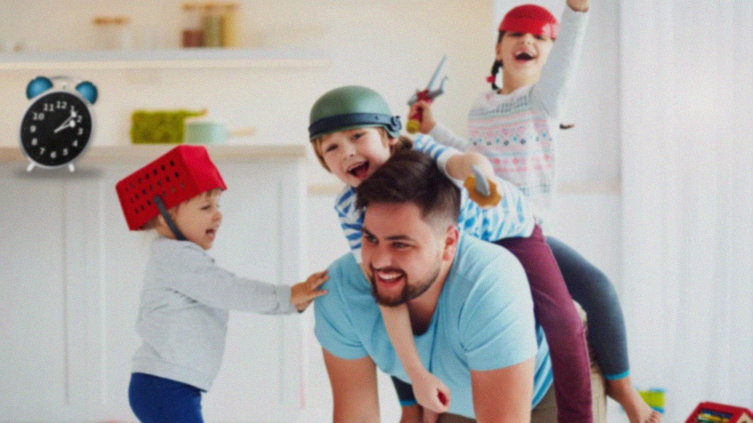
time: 2:07
